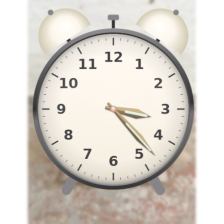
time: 3:23
